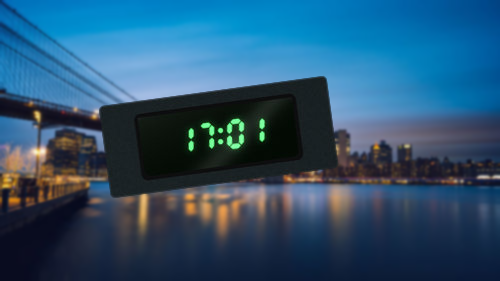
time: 17:01
